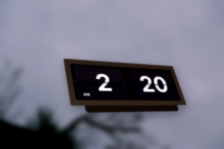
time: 2:20
